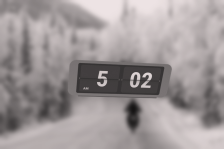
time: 5:02
